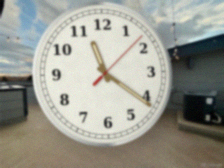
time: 11:21:08
